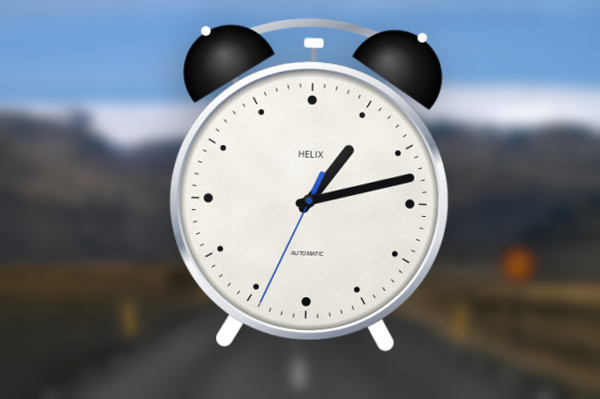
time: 1:12:34
